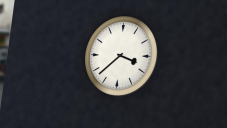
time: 3:38
